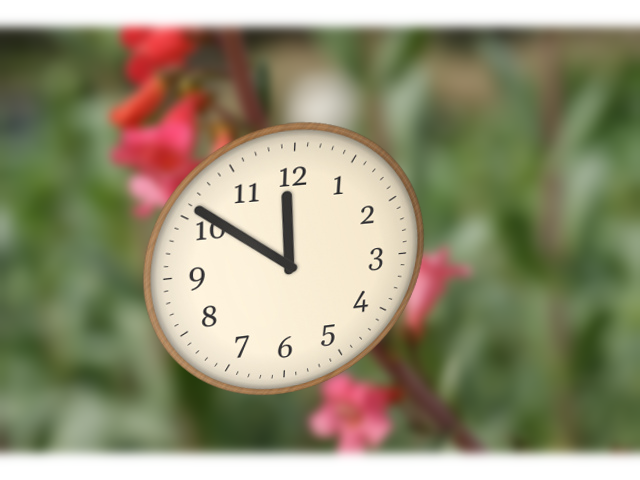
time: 11:51
